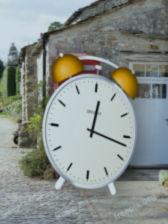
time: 12:17
